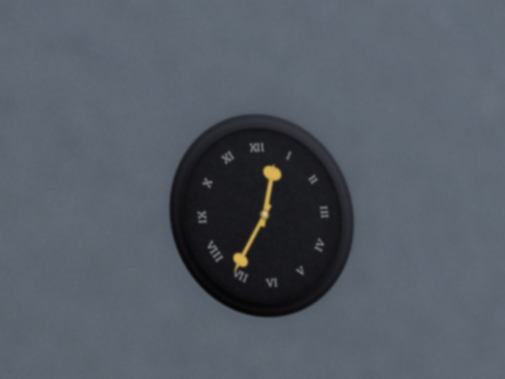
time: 12:36
